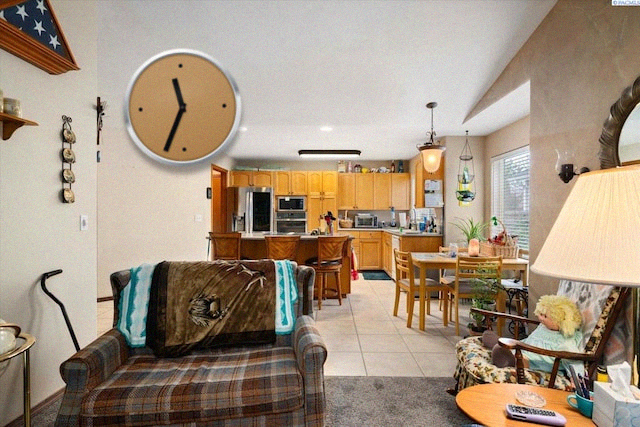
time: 11:34
